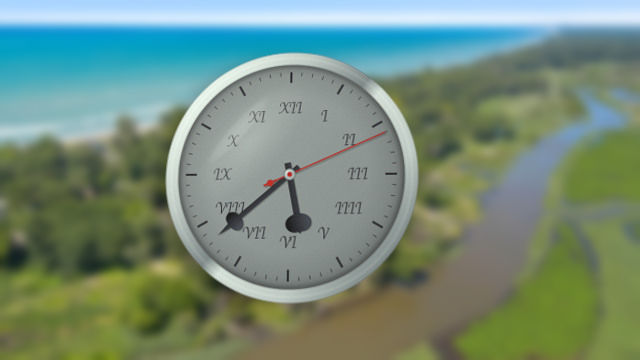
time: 5:38:11
